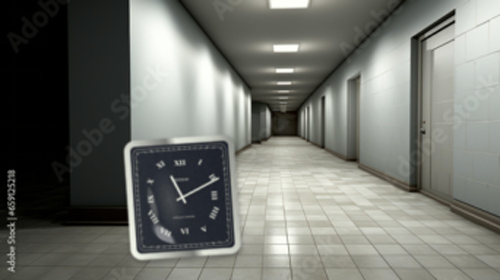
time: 11:11
